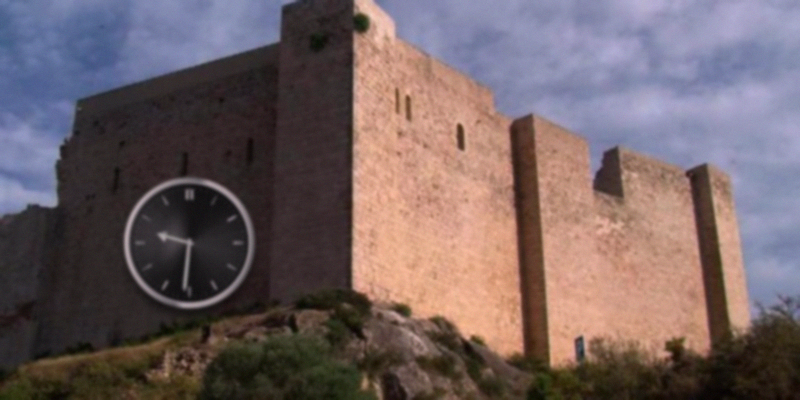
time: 9:31
